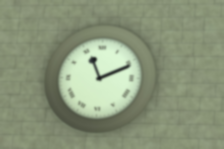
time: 11:11
